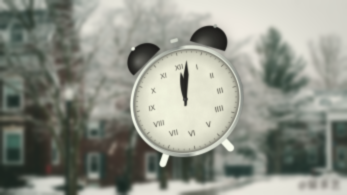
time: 12:02
